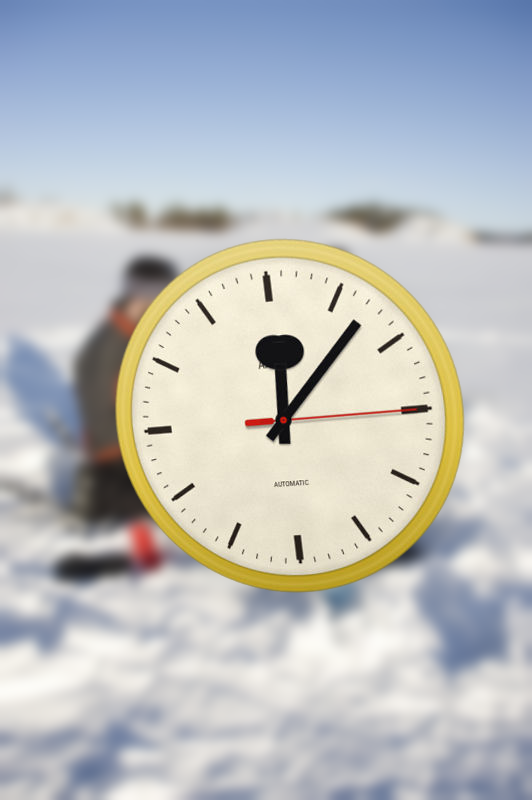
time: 12:07:15
